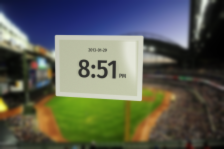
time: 8:51
